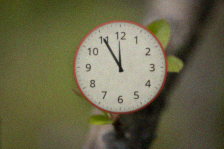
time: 11:55
